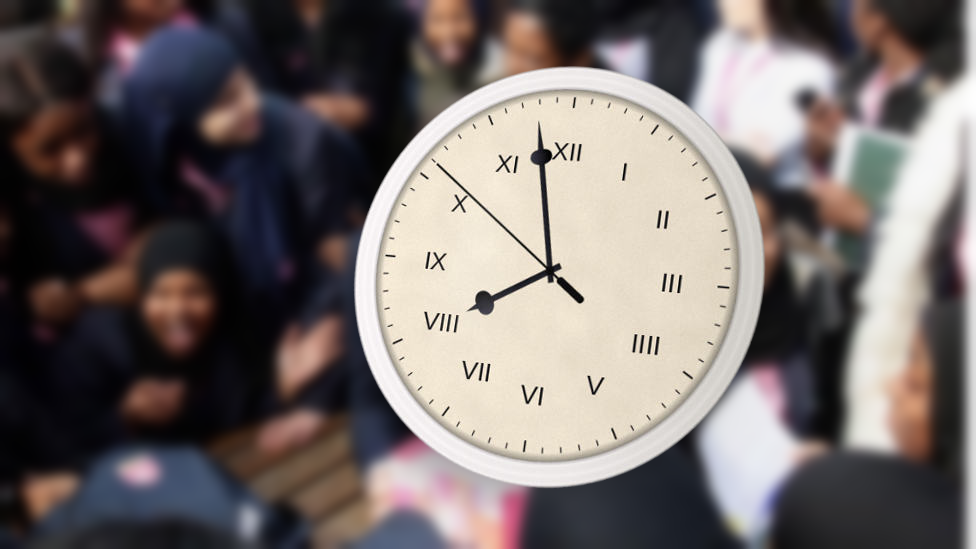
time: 7:57:51
